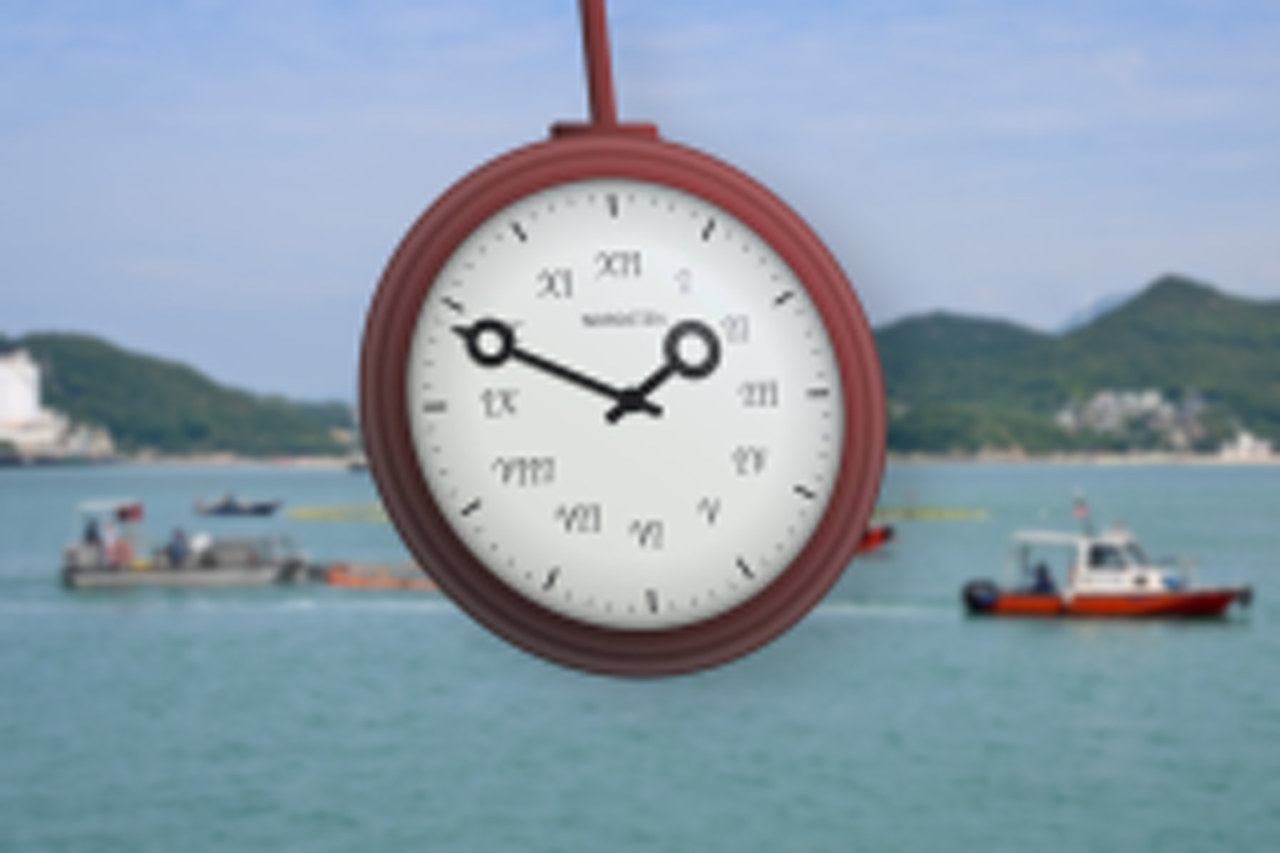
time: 1:49
